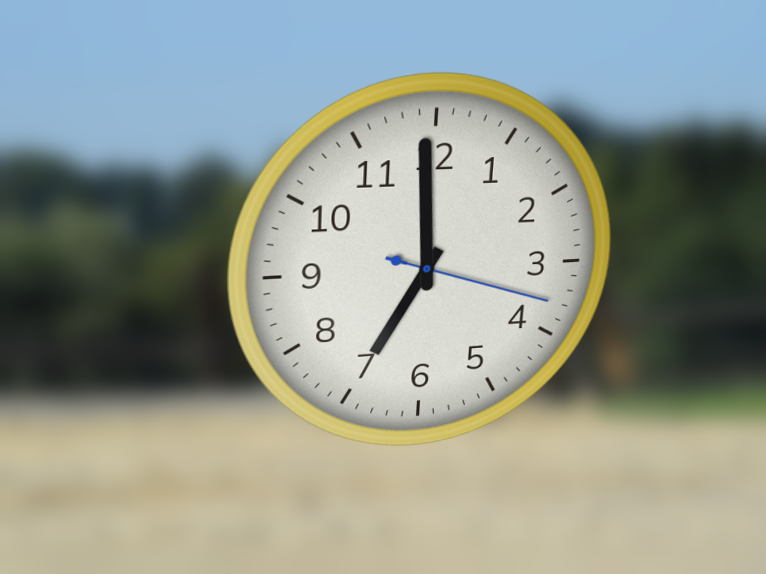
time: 6:59:18
